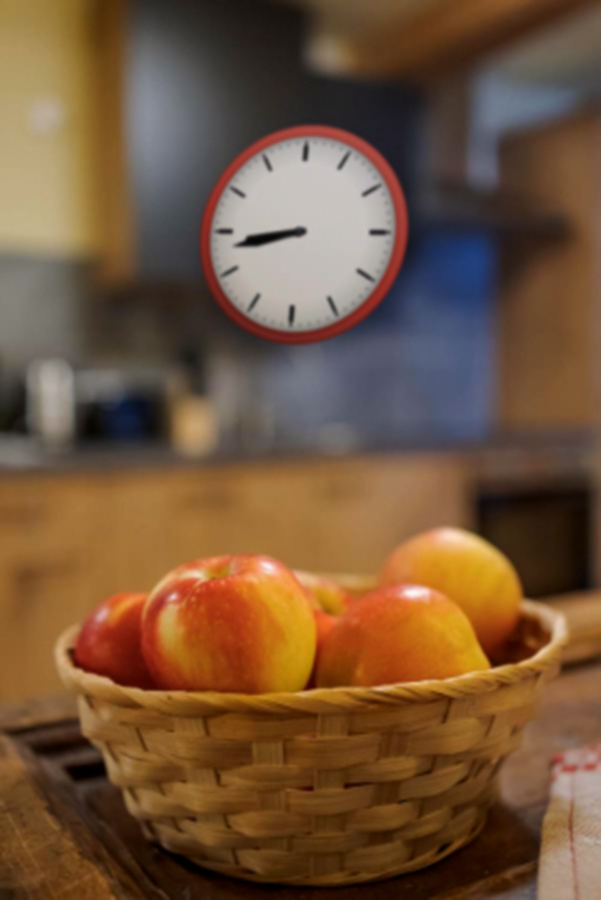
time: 8:43
